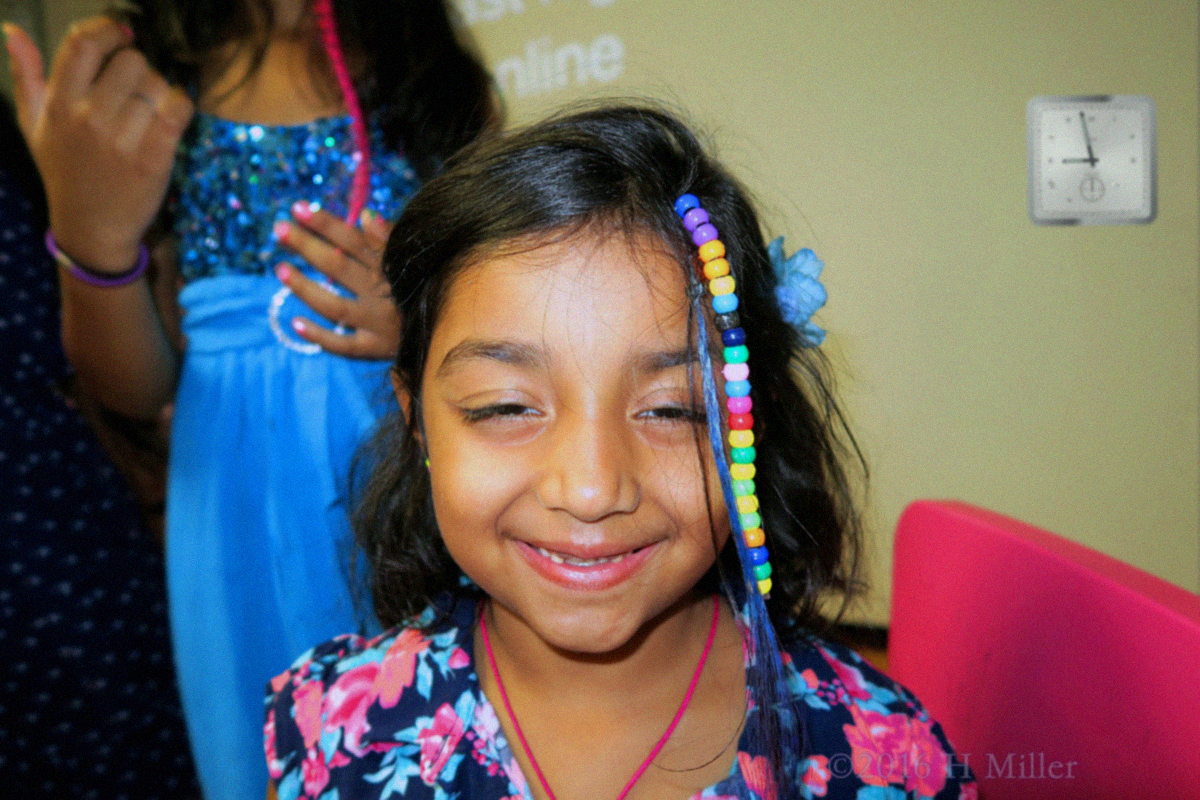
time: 8:58
